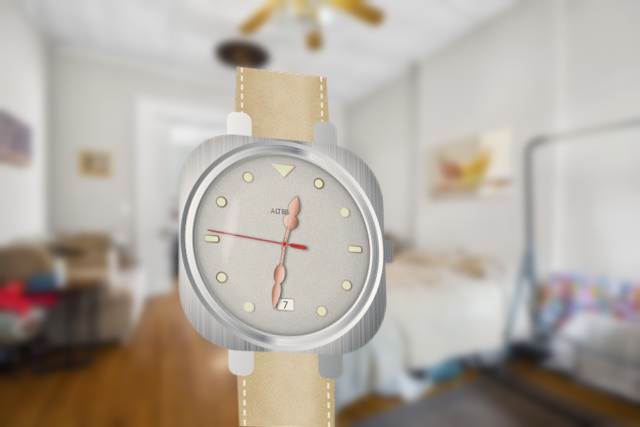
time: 12:31:46
